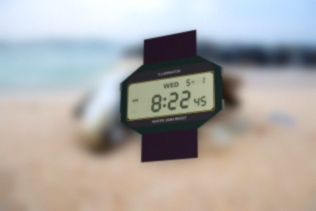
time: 8:22
